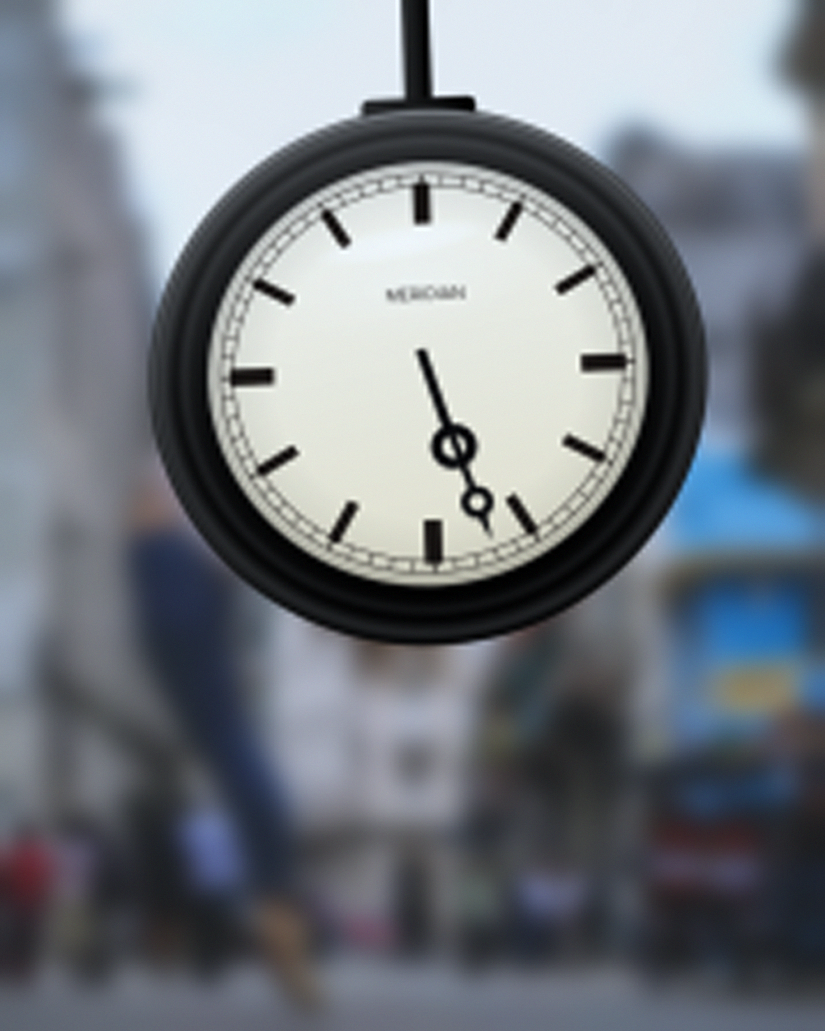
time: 5:27
